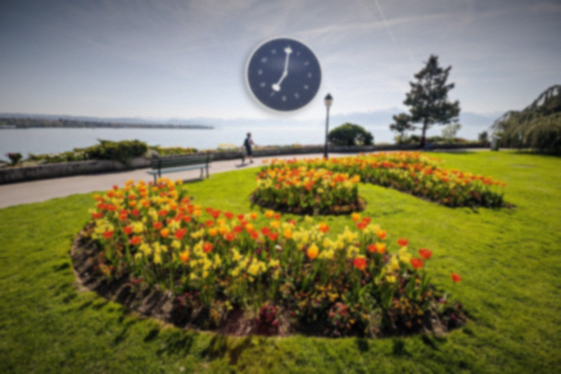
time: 7:01
